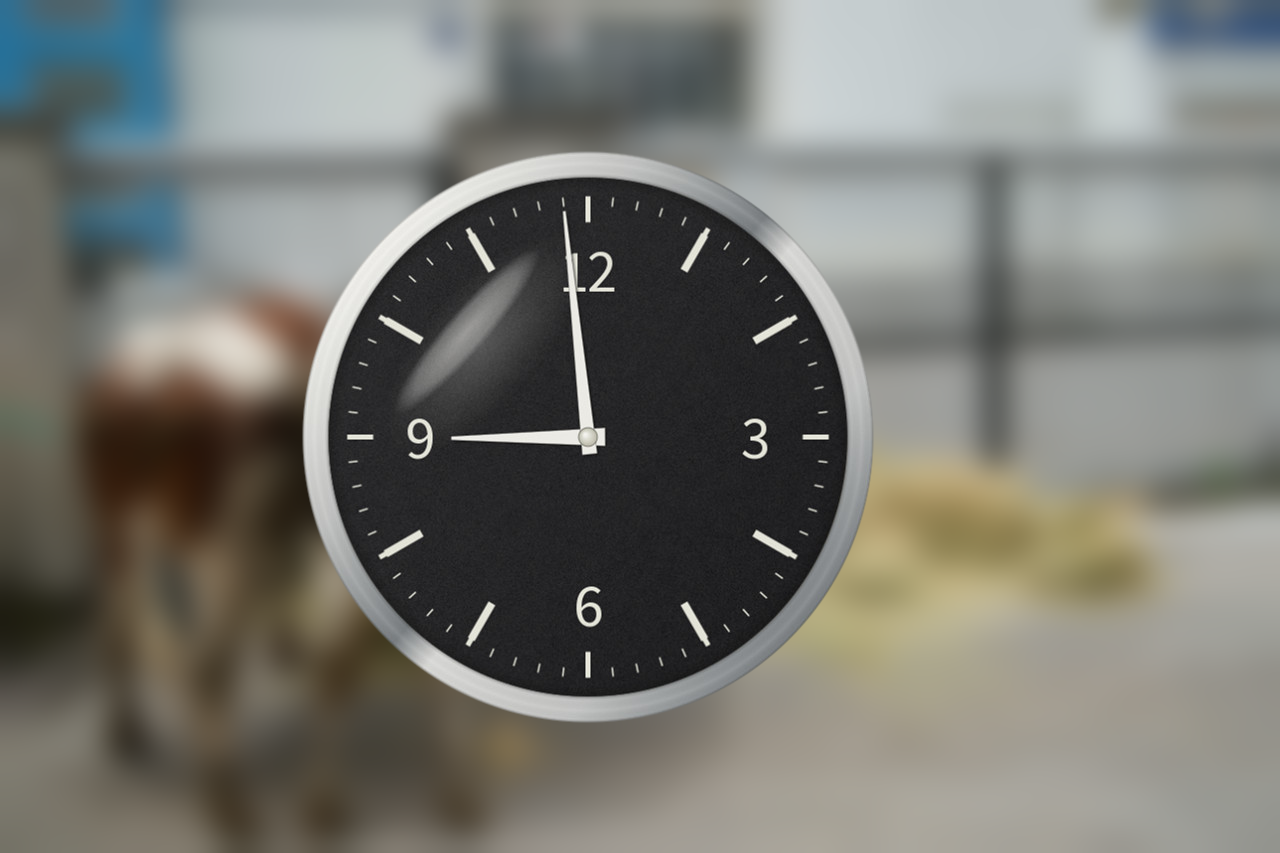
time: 8:59
